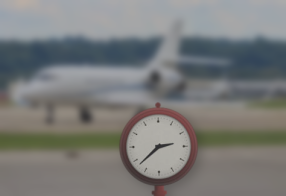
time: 2:38
